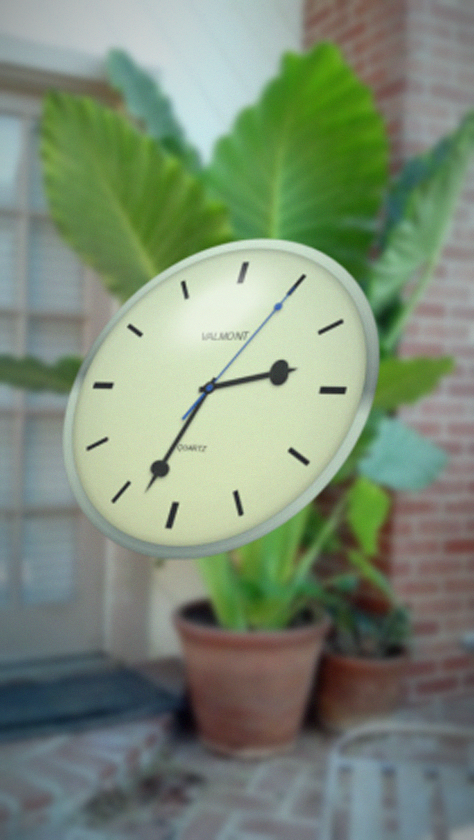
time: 2:33:05
